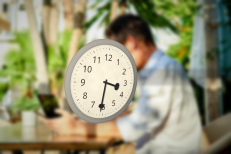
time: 3:31
